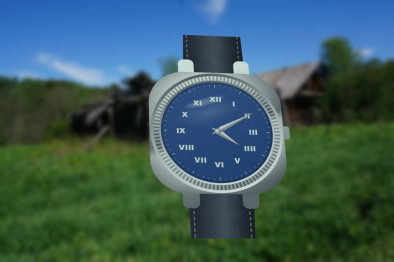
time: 4:10
